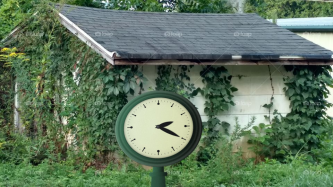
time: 2:20
